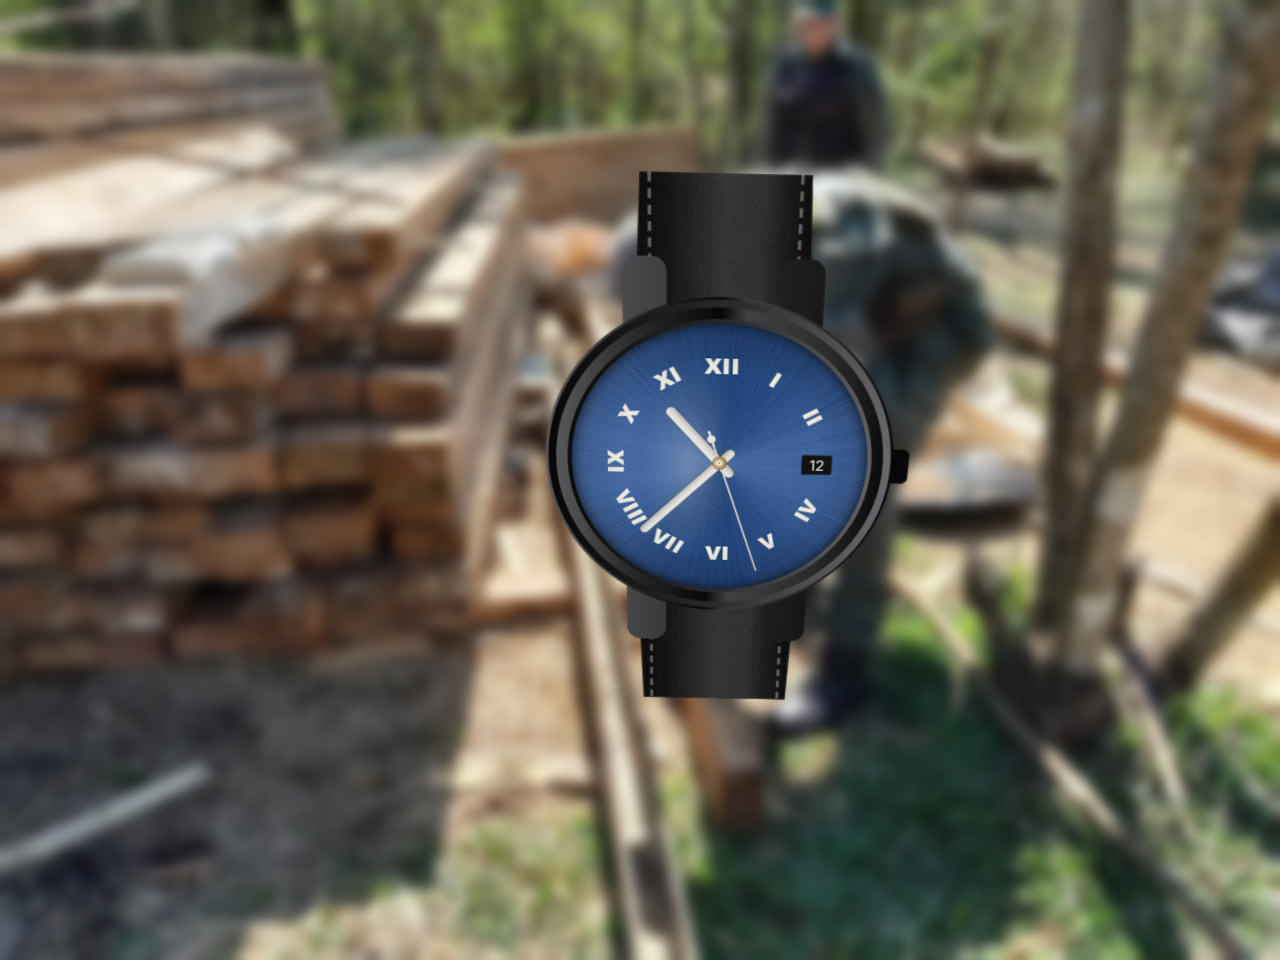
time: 10:37:27
